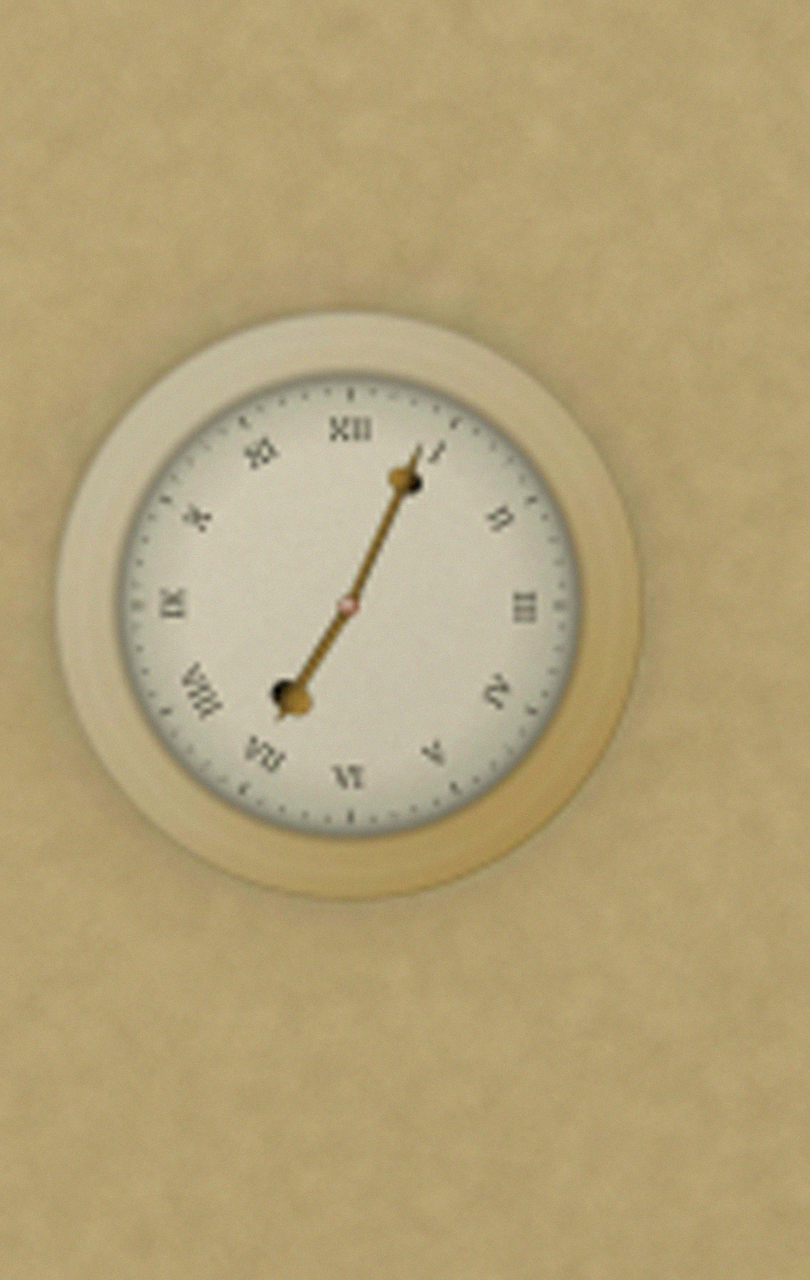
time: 7:04
